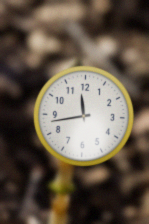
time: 11:43
